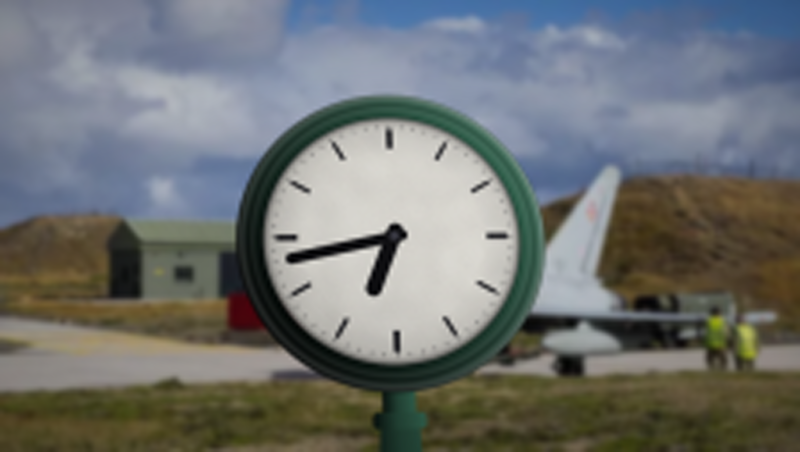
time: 6:43
